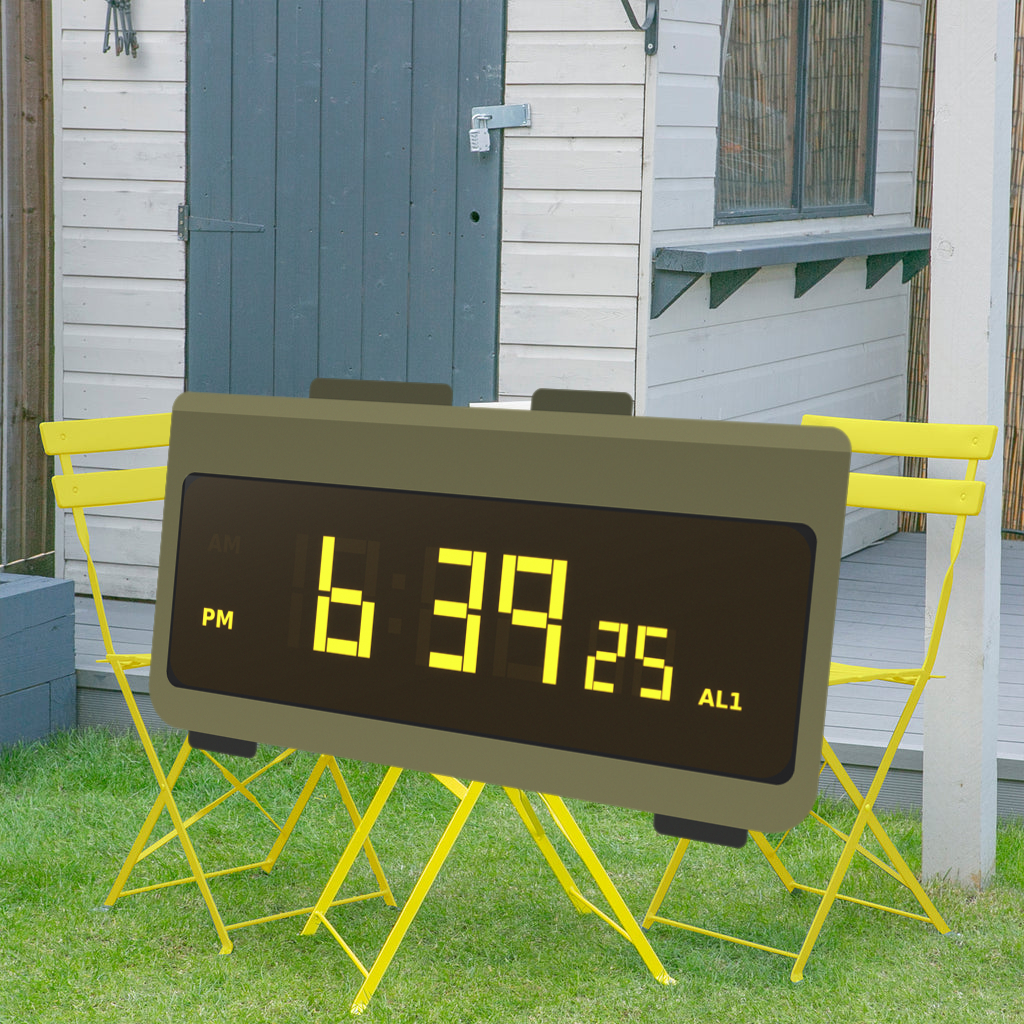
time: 6:39:25
